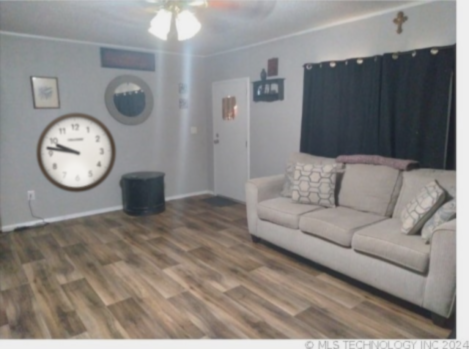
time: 9:47
